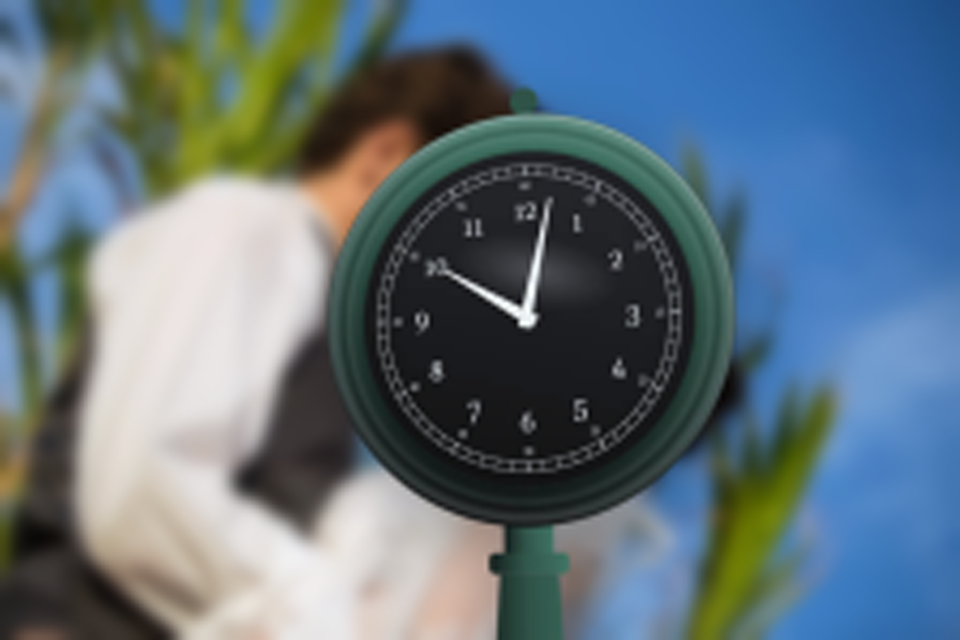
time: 10:02
